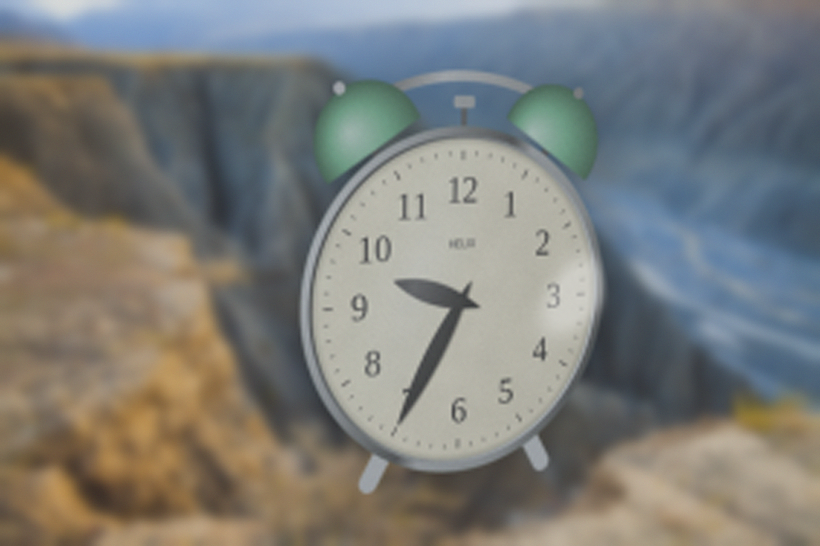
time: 9:35
